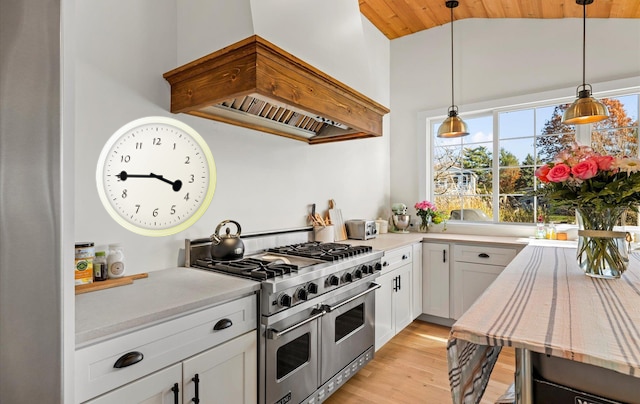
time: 3:45
